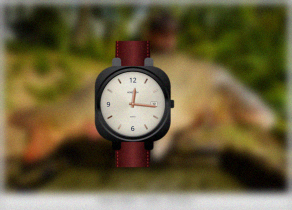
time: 12:16
